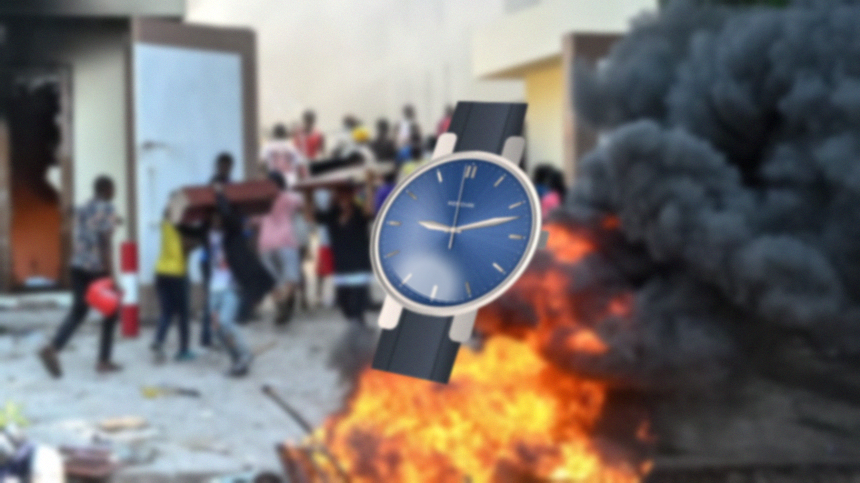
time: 9:11:59
